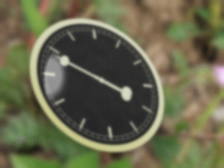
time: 3:49
